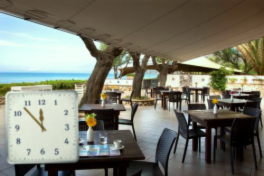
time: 11:53
